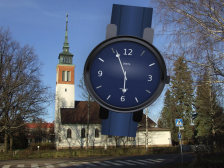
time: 5:56
